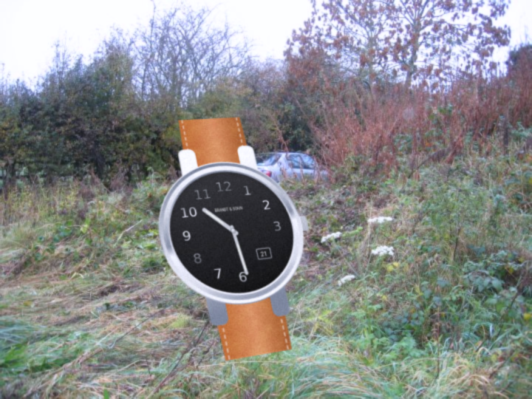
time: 10:29
